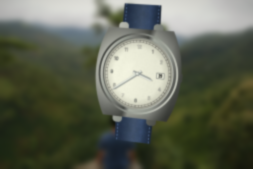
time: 3:39
